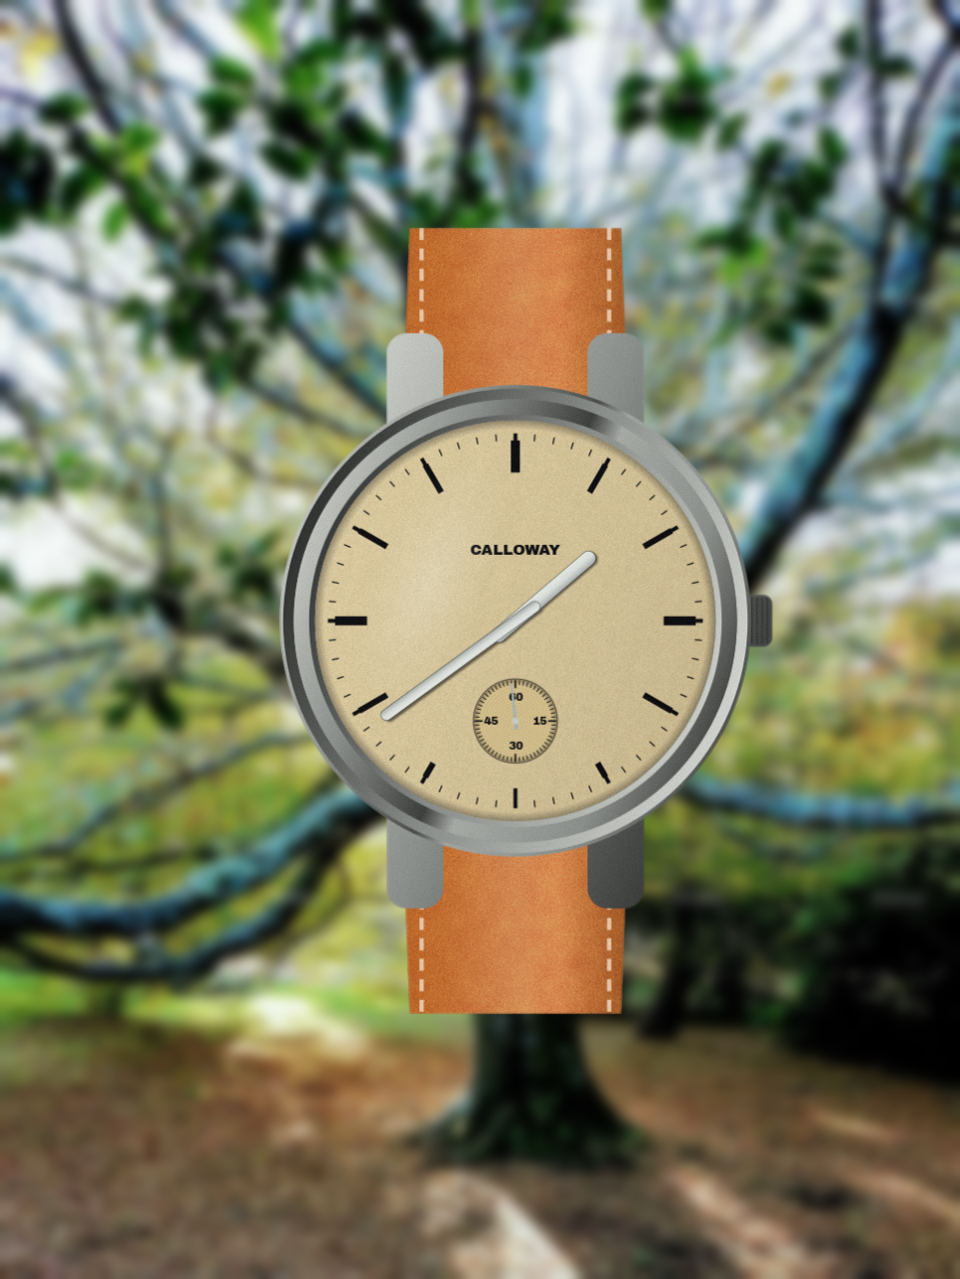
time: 1:38:59
